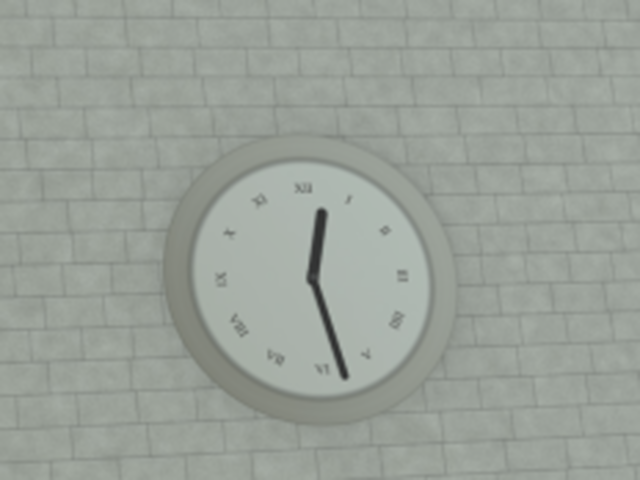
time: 12:28
